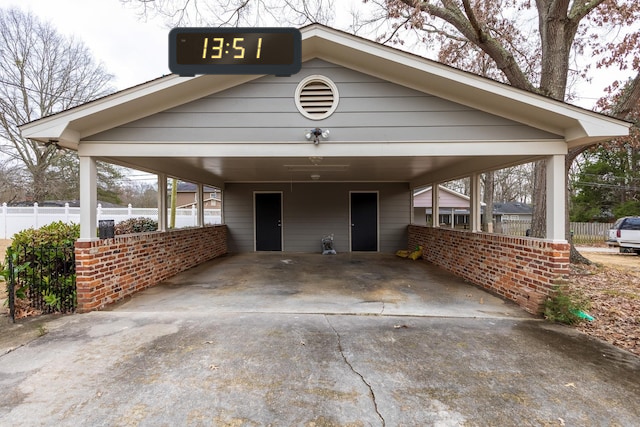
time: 13:51
